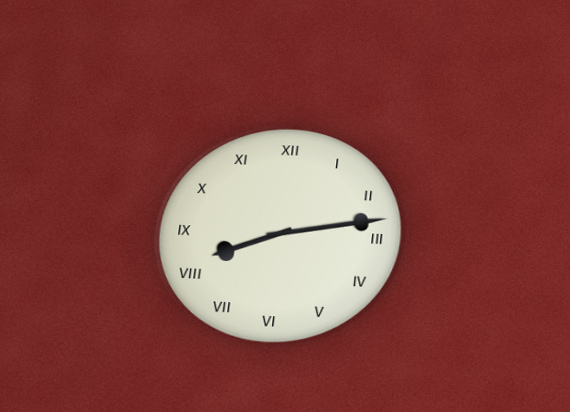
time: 8:13
